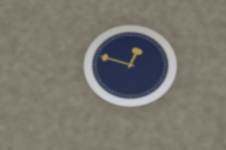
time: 12:48
